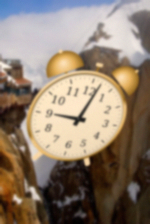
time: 9:02
